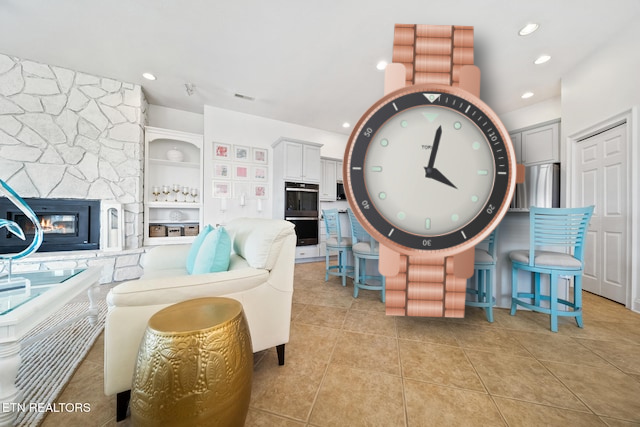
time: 4:02
